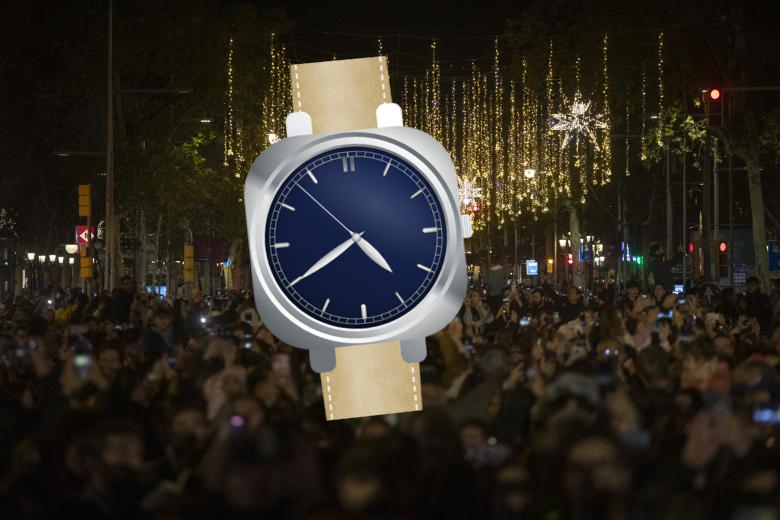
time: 4:39:53
